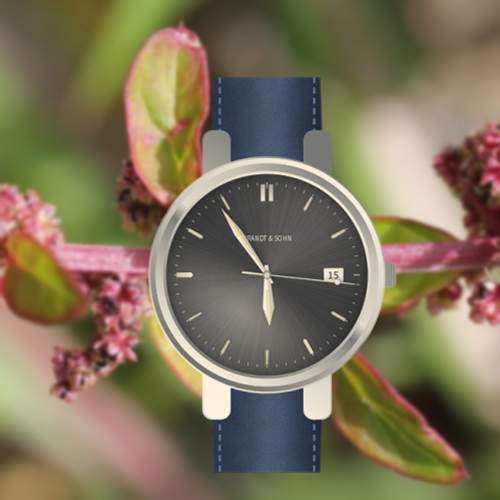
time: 5:54:16
